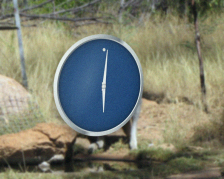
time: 6:01
